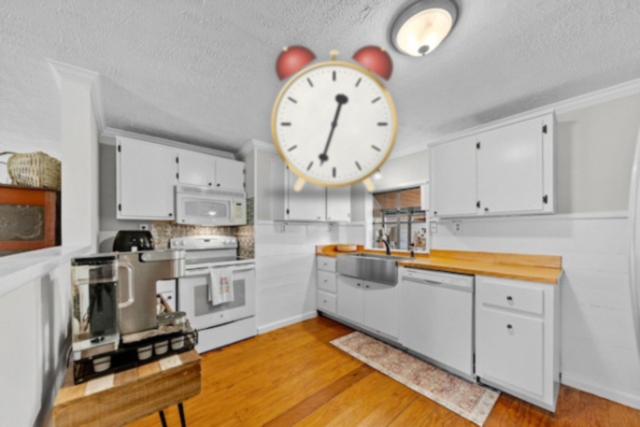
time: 12:33
